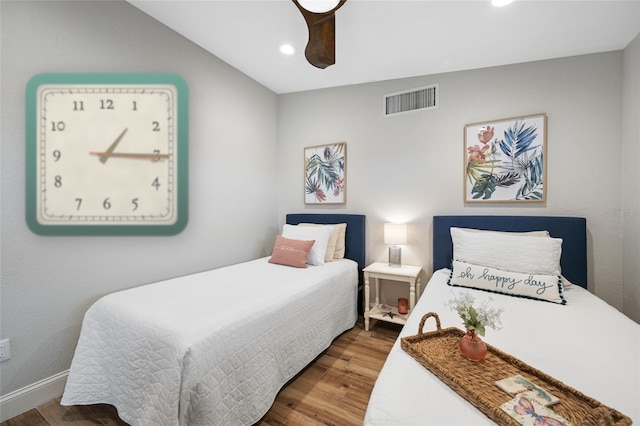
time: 1:15:16
